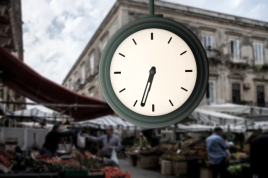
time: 6:33
